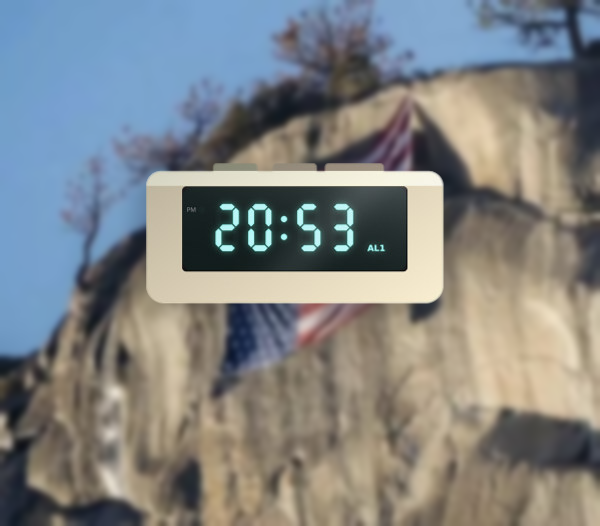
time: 20:53
